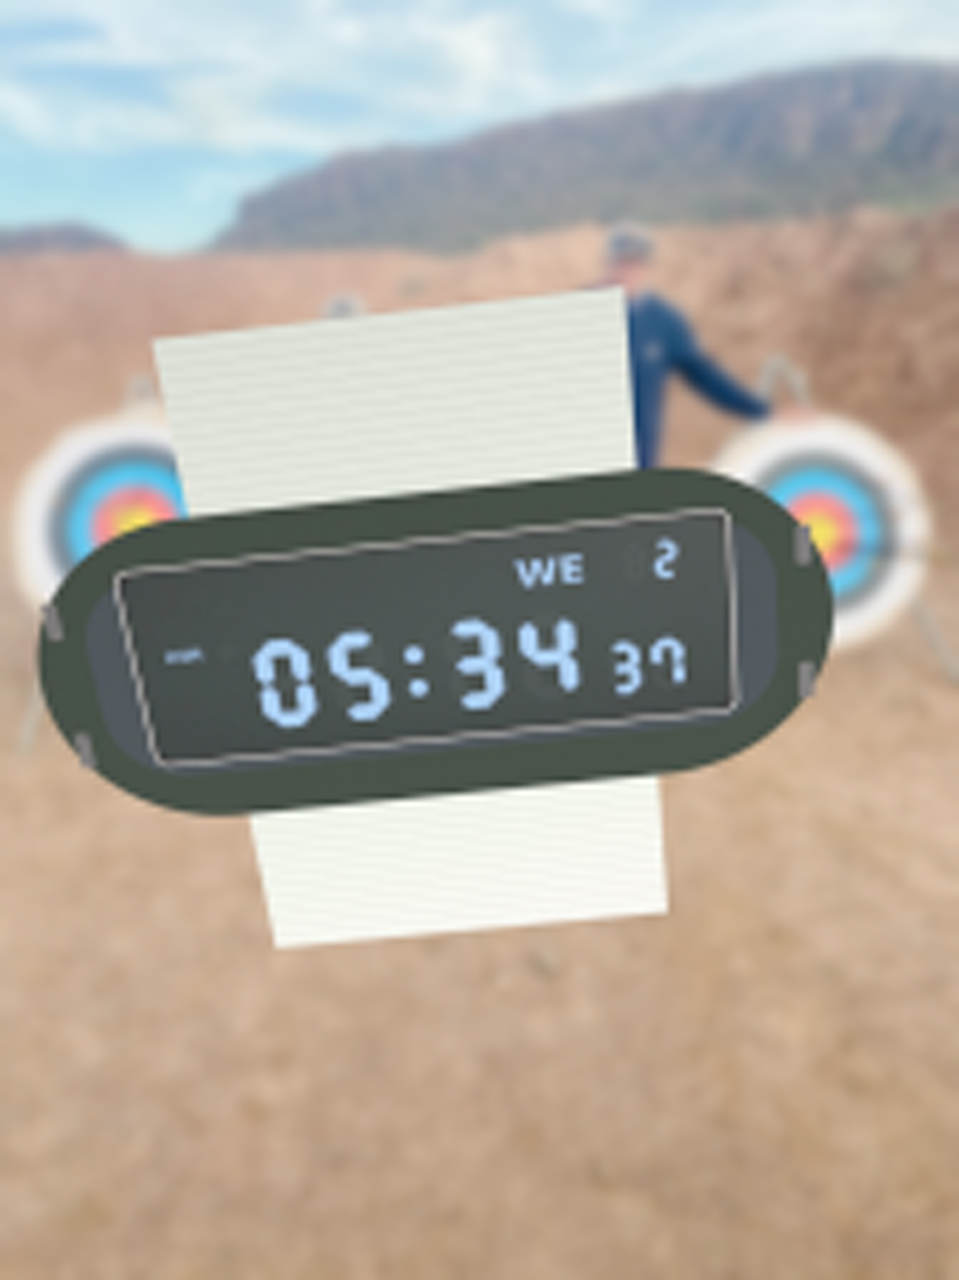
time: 5:34:37
